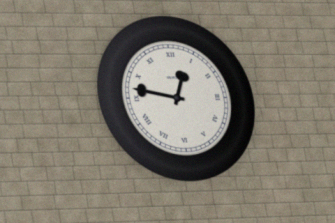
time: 12:47
